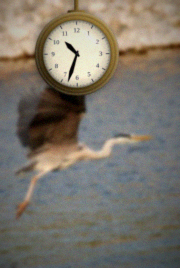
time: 10:33
